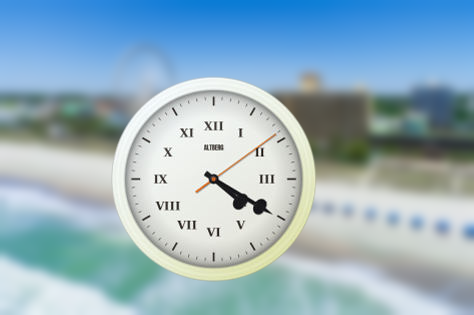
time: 4:20:09
